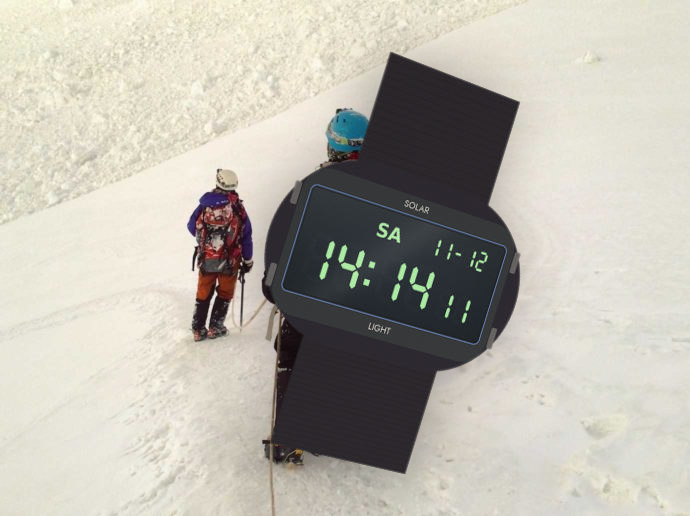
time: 14:14:11
